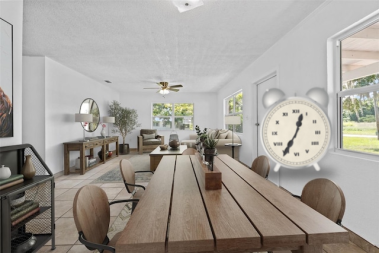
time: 12:35
